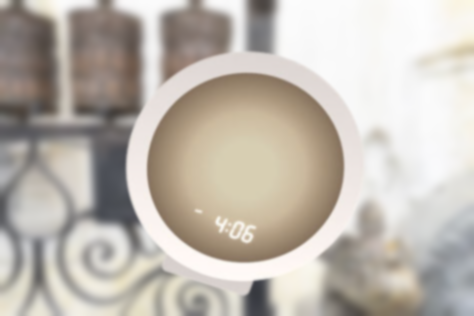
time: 4:06
